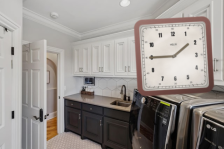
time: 1:45
